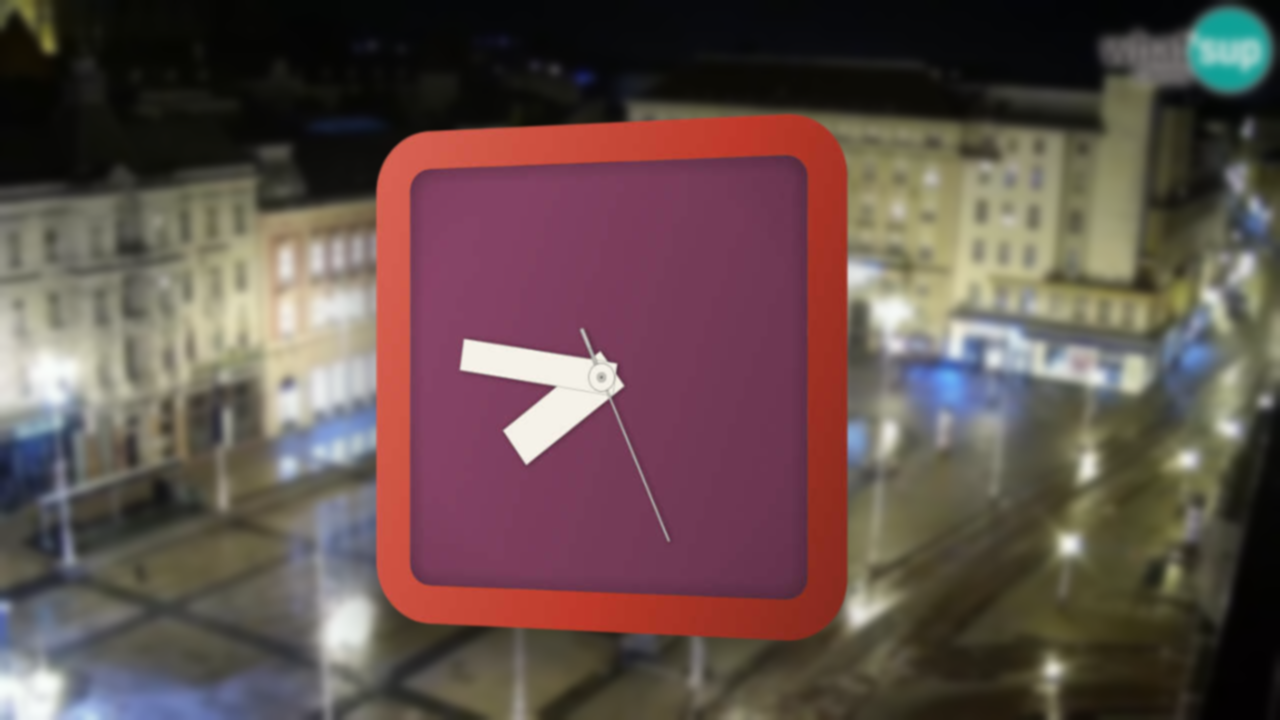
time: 7:46:26
